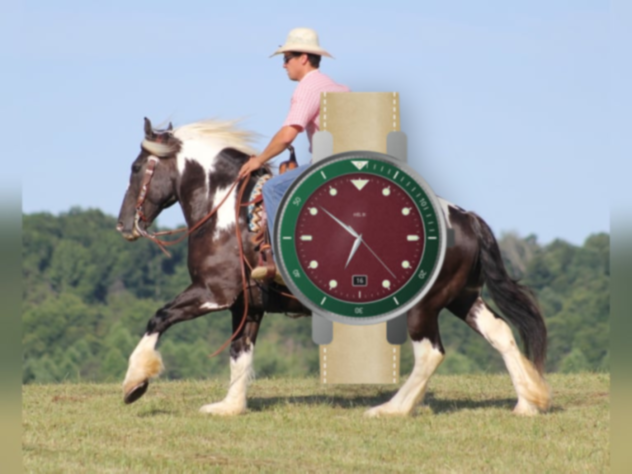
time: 6:51:23
